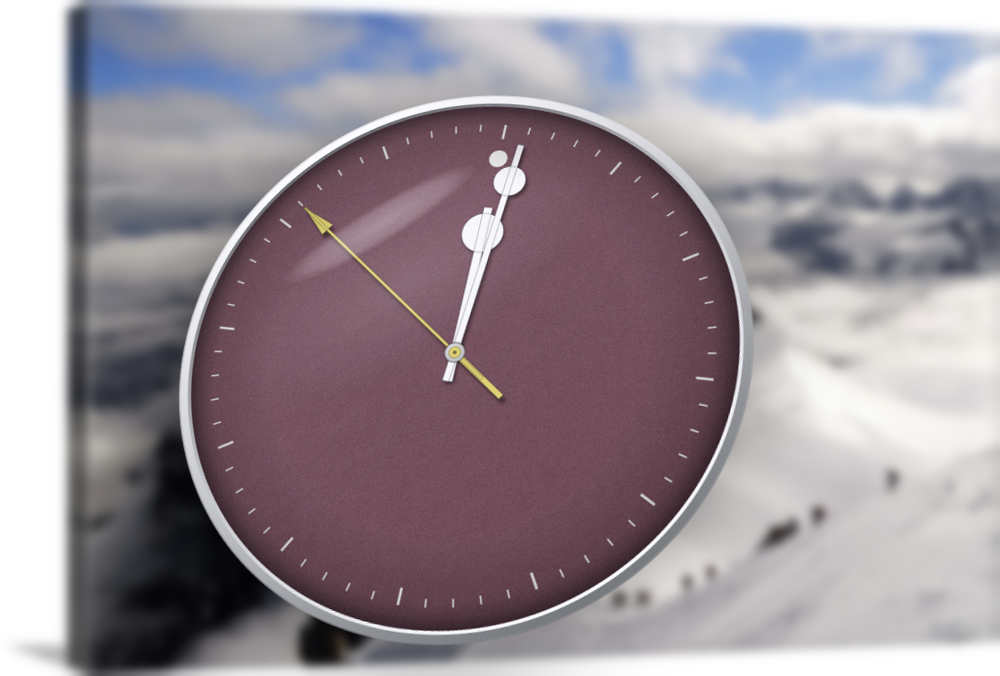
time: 12:00:51
